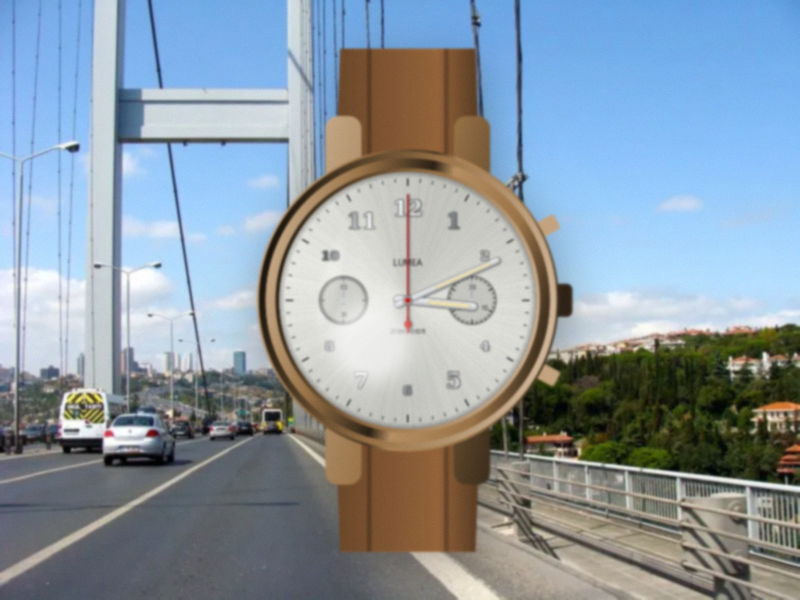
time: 3:11
